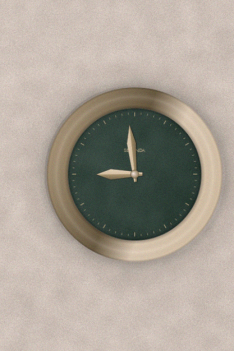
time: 8:59
